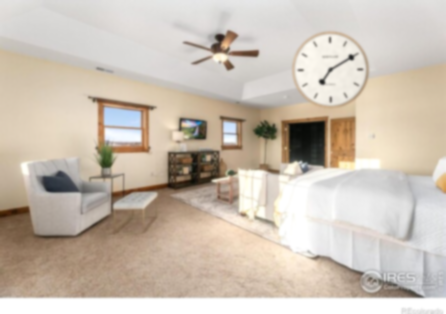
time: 7:10
